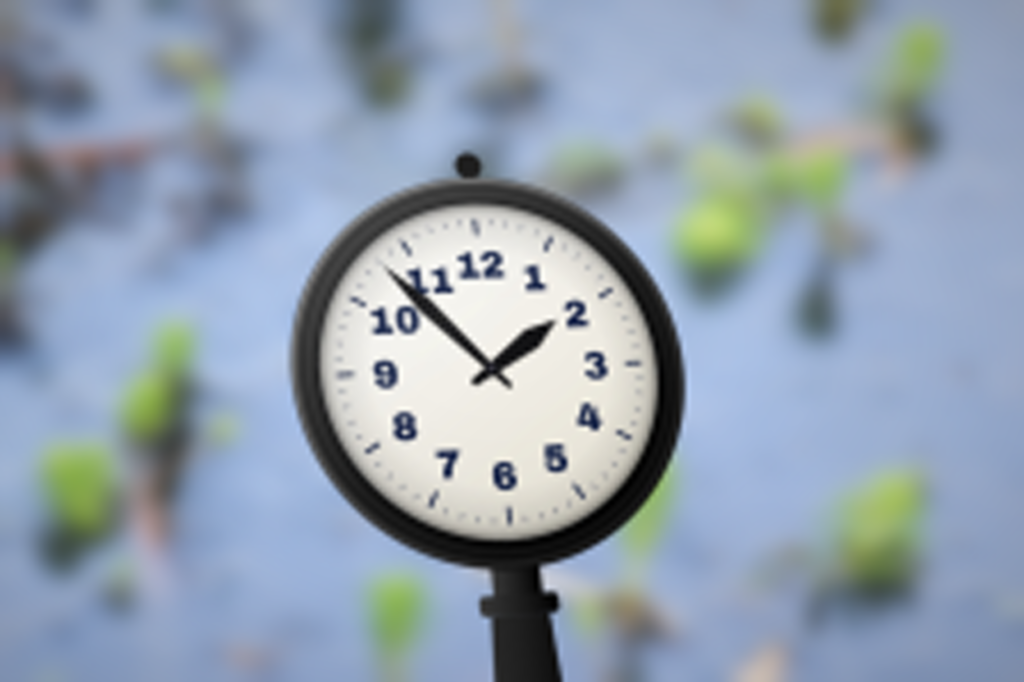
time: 1:53
